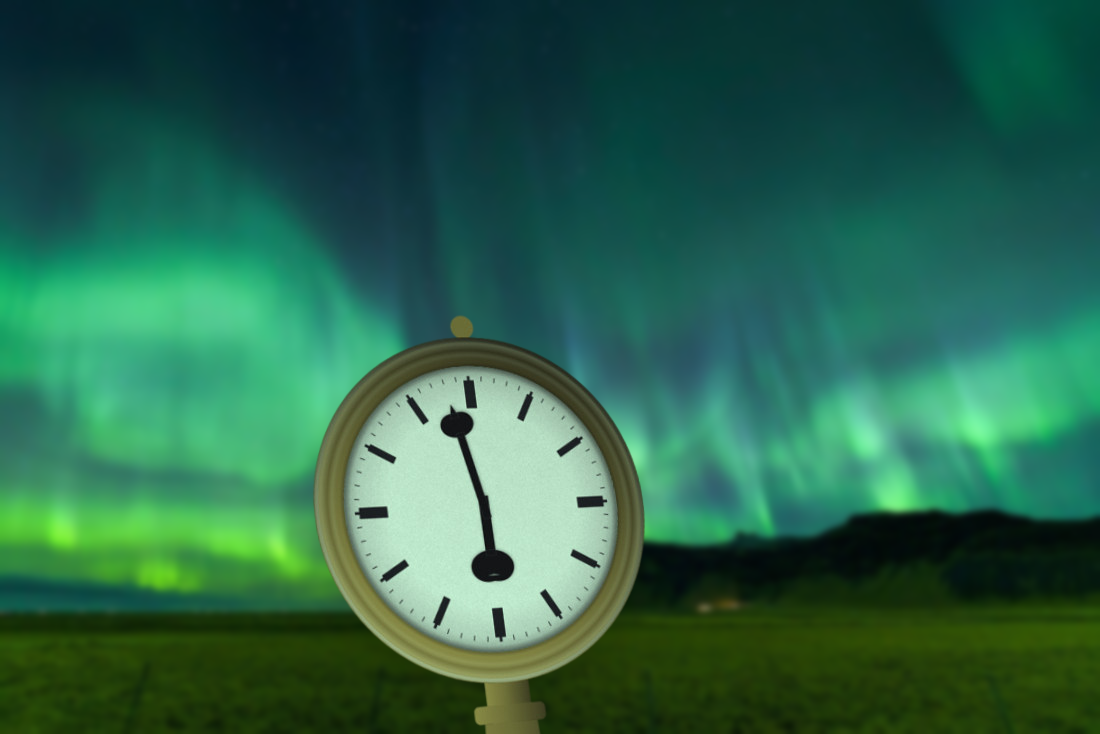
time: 5:58
